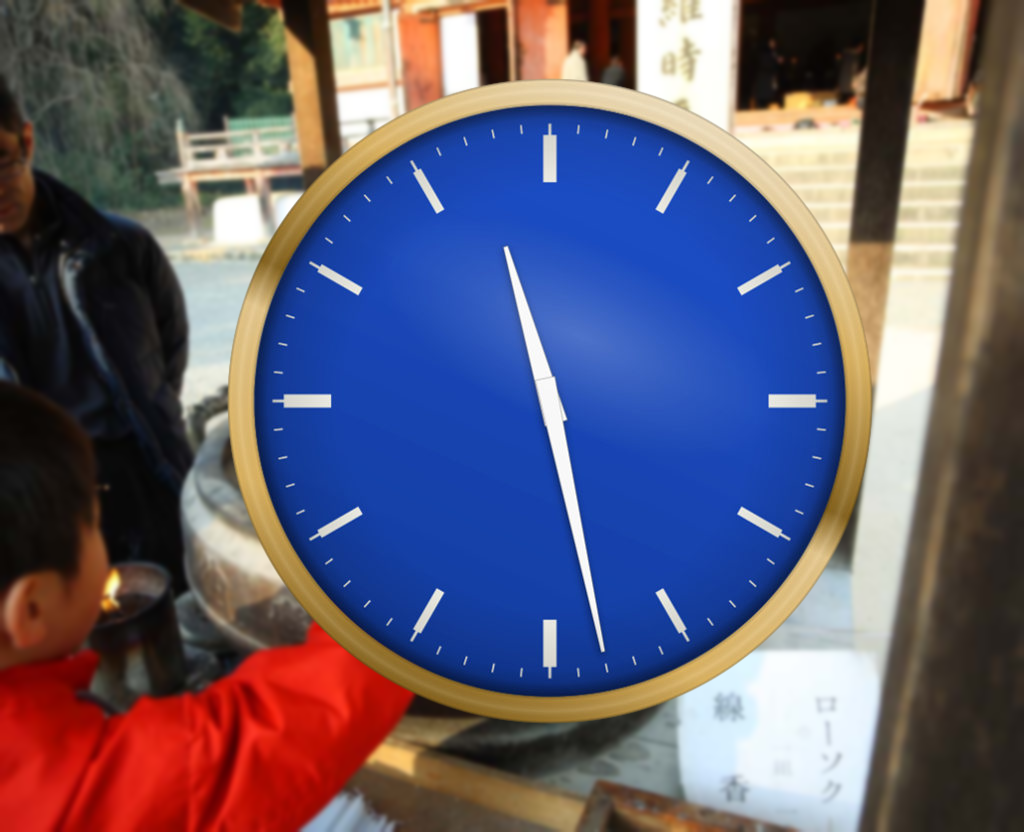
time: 11:28
